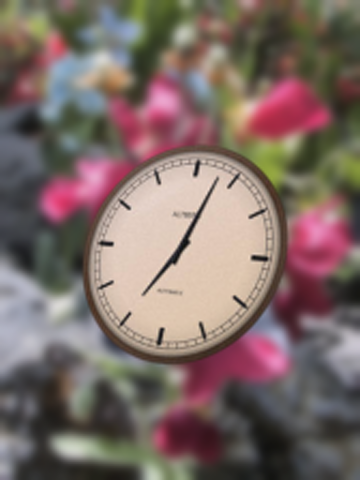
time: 7:03
